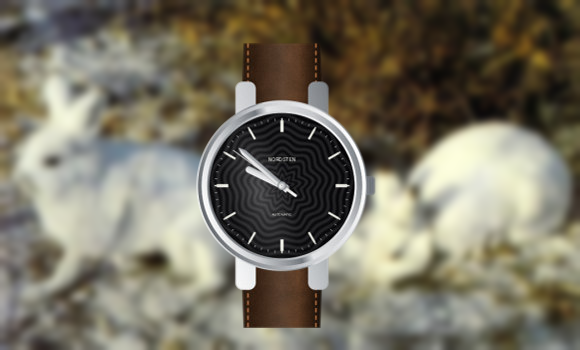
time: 9:51:51
